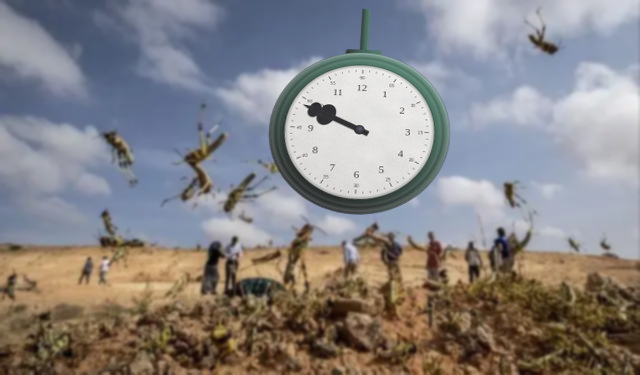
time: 9:49
